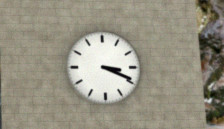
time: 3:19
